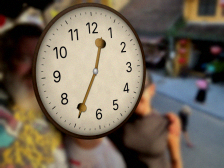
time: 12:35
